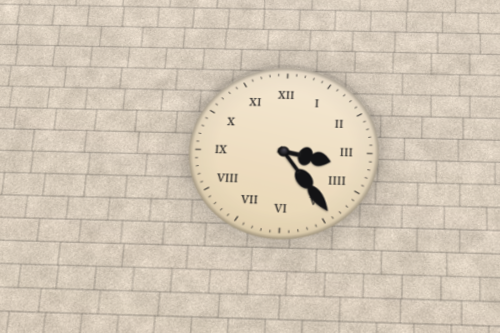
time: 3:24
